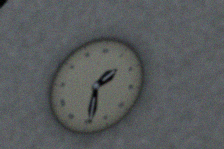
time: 1:29
